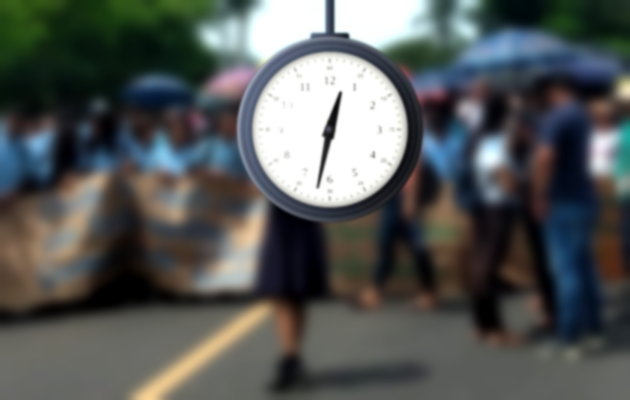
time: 12:32
